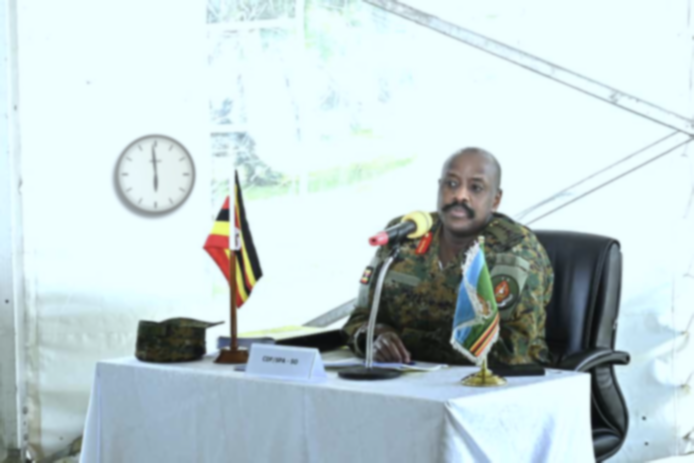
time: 5:59
